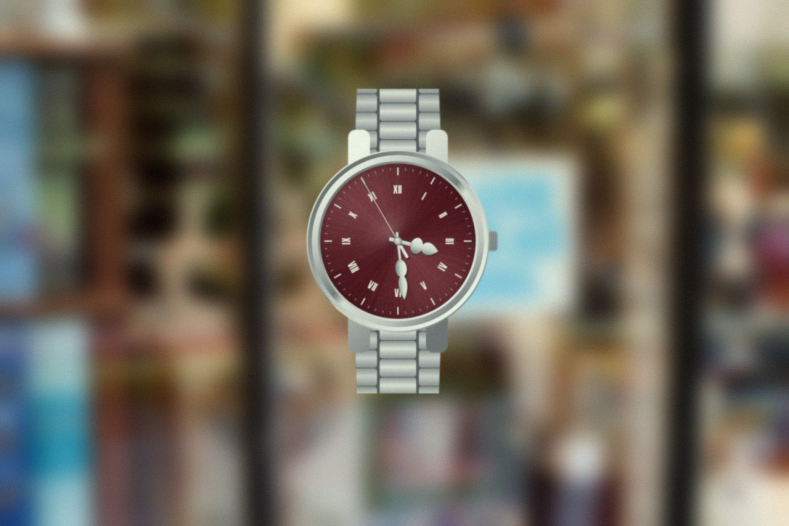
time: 3:28:55
